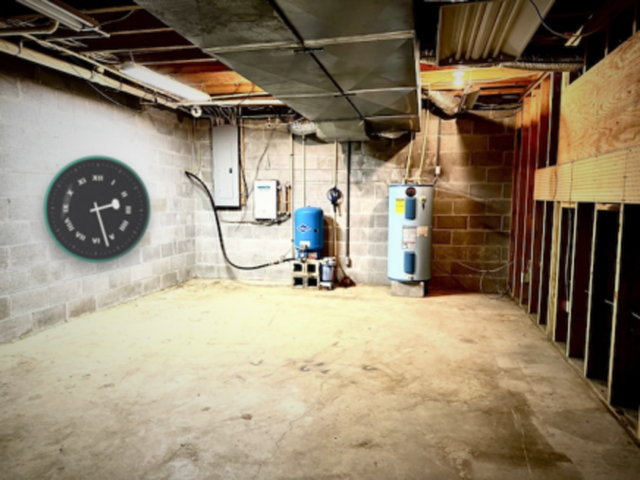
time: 2:27
